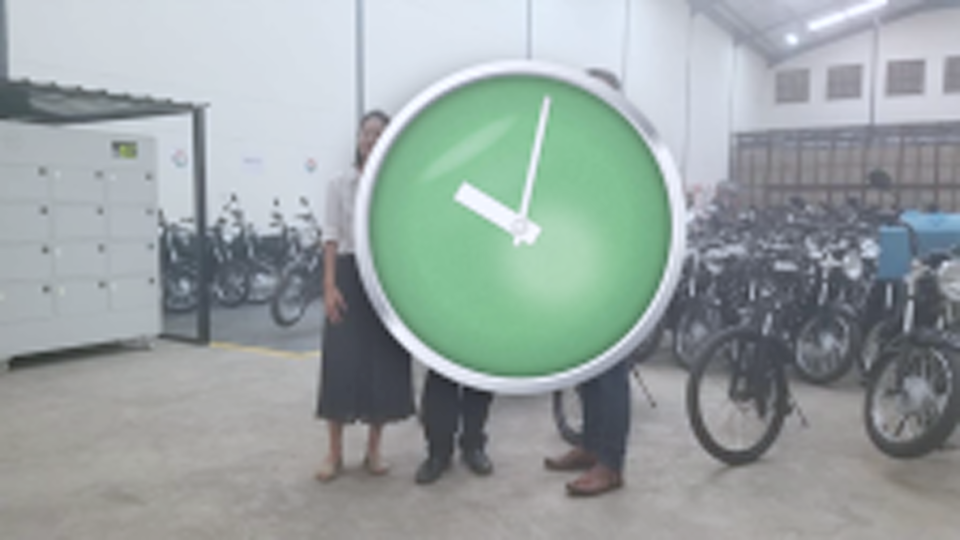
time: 10:02
